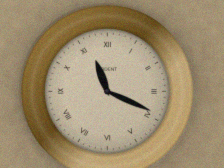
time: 11:19
